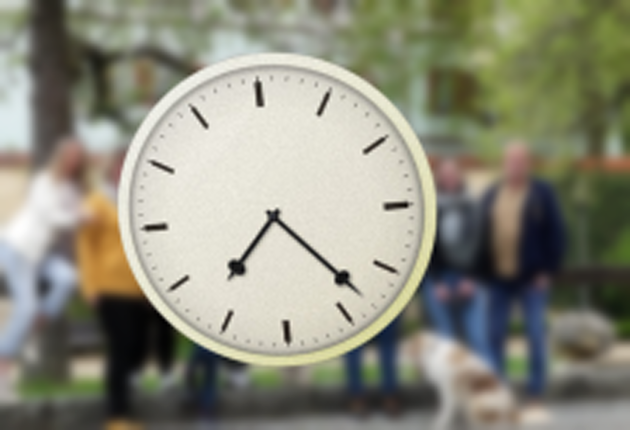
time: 7:23
